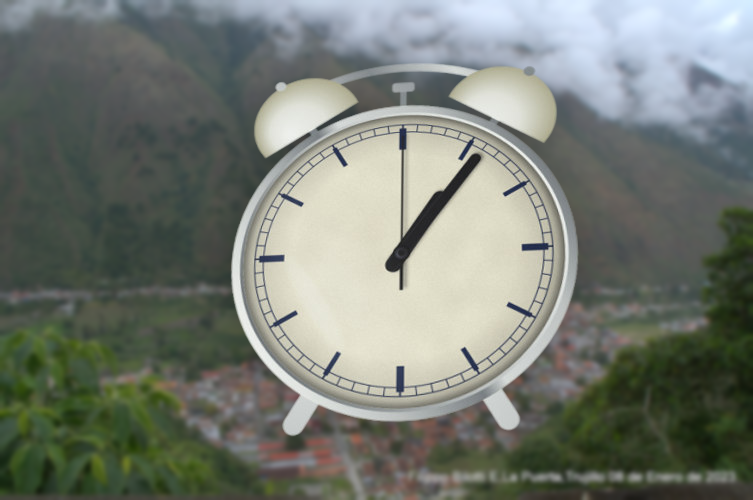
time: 1:06:00
